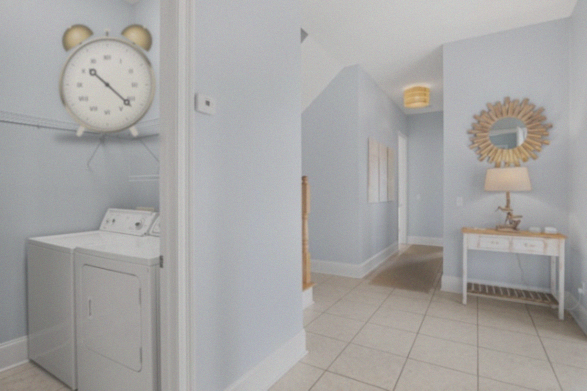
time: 10:22
